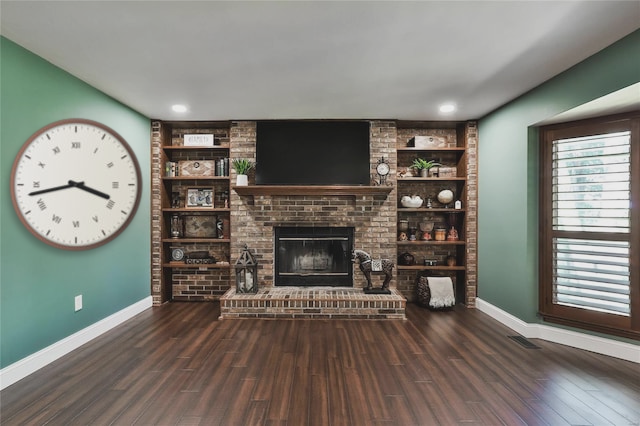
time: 3:43
